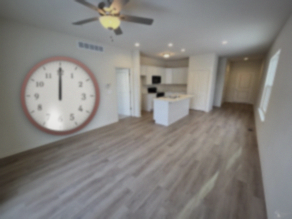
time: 12:00
